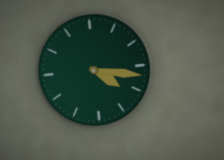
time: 4:17
